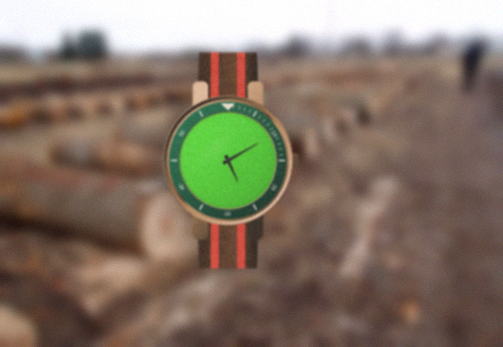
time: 5:10
